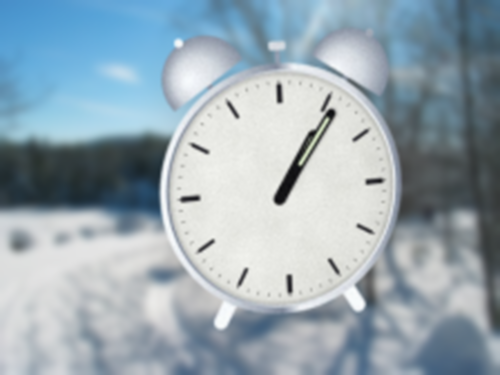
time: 1:06
